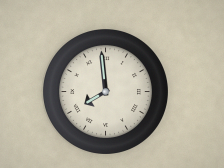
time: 7:59
